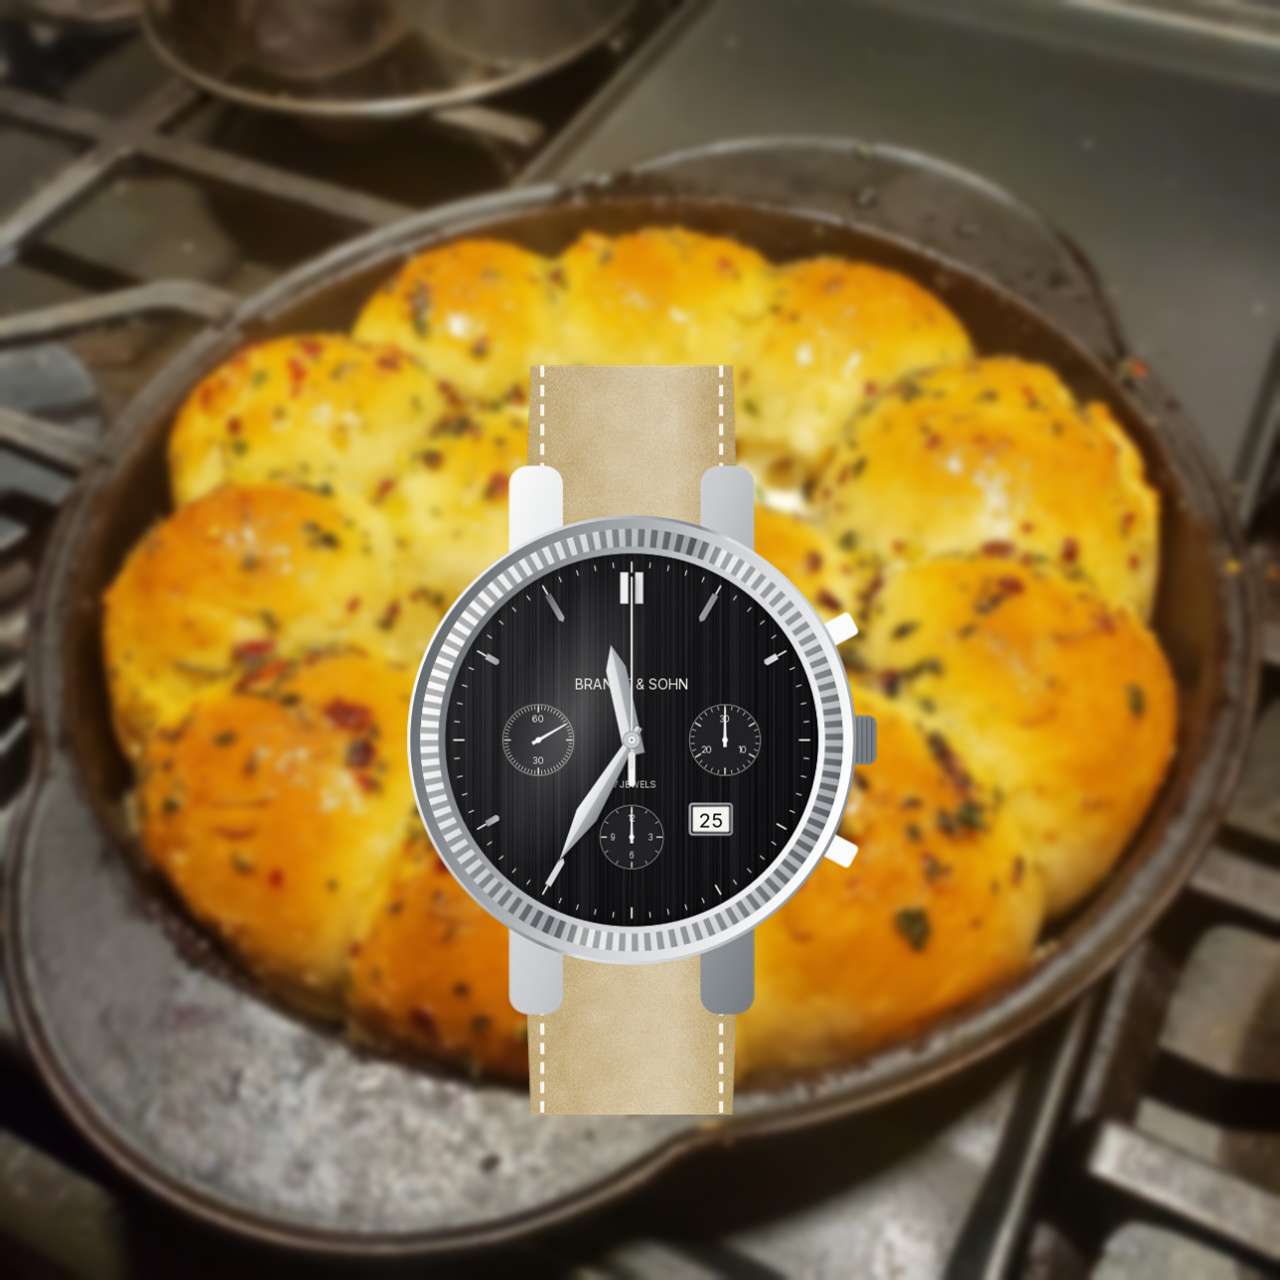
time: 11:35:10
